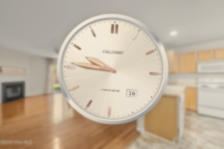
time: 9:46
